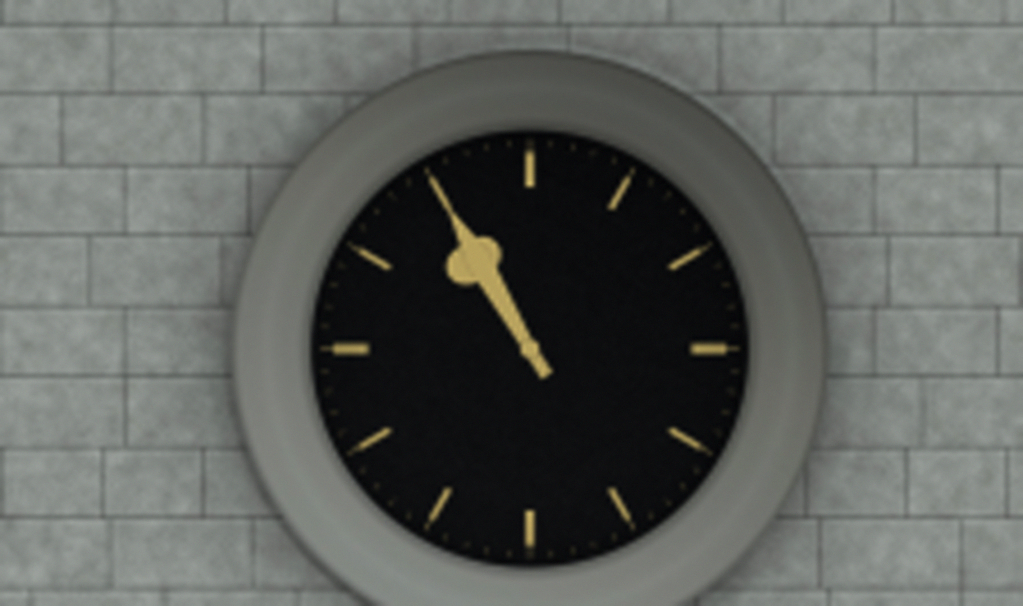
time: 10:55
